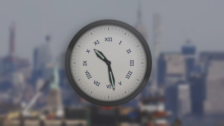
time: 10:28
